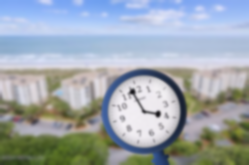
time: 3:58
